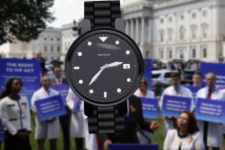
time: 2:37
